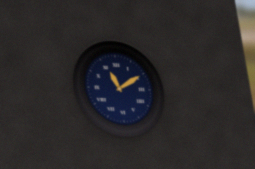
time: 11:10
